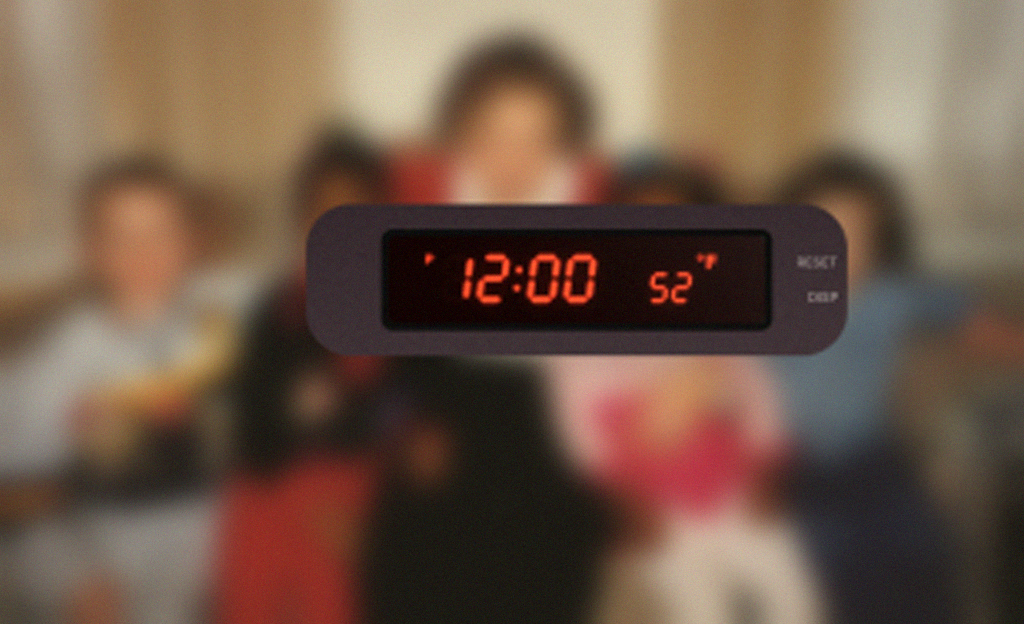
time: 12:00
